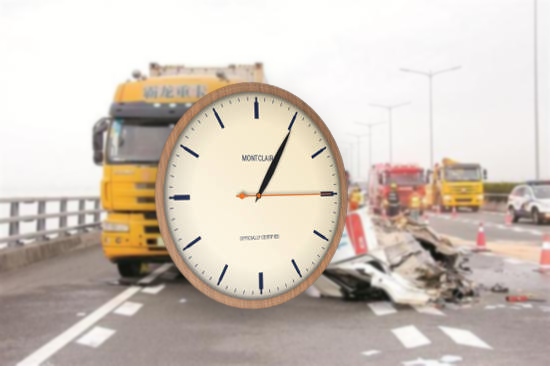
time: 1:05:15
